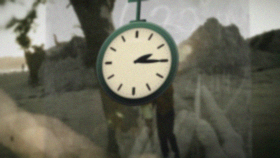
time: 2:15
